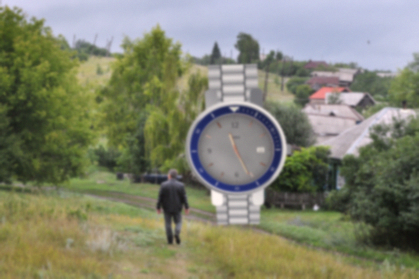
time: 11:26
